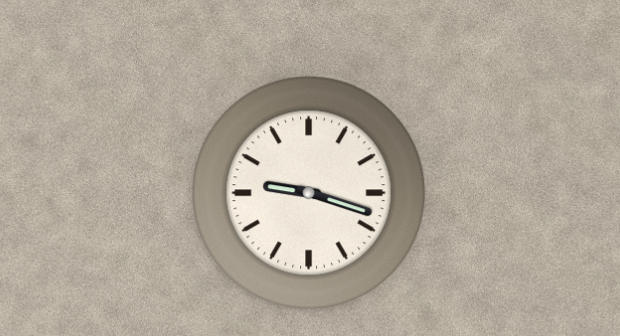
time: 9:18
